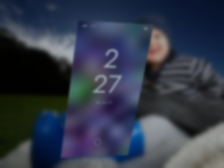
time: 2:27
